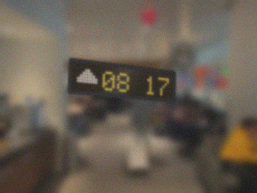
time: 8:17
